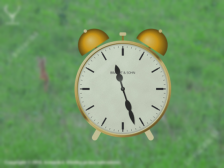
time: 11:27
